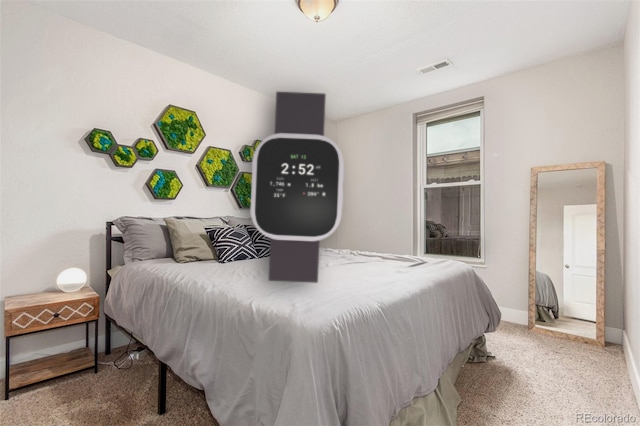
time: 2:52
